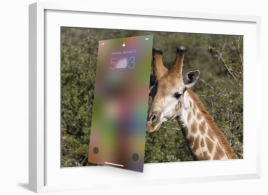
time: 5:43
